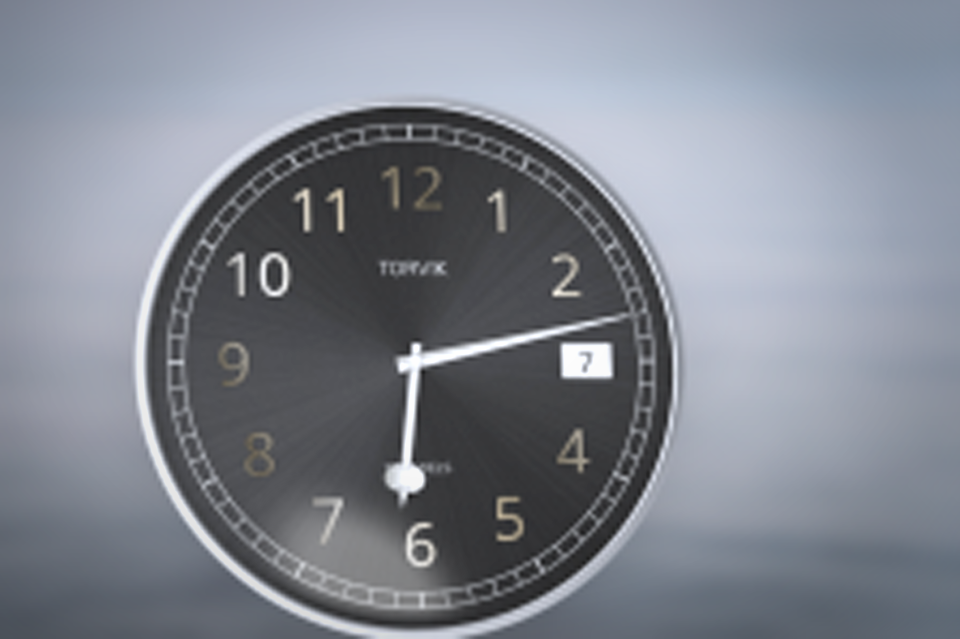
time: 6:13
